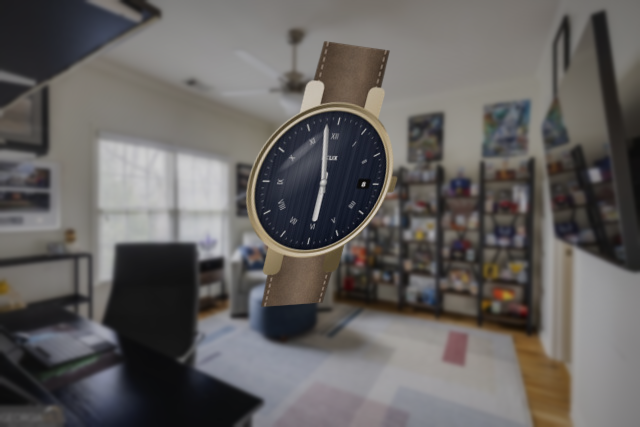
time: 5:58
